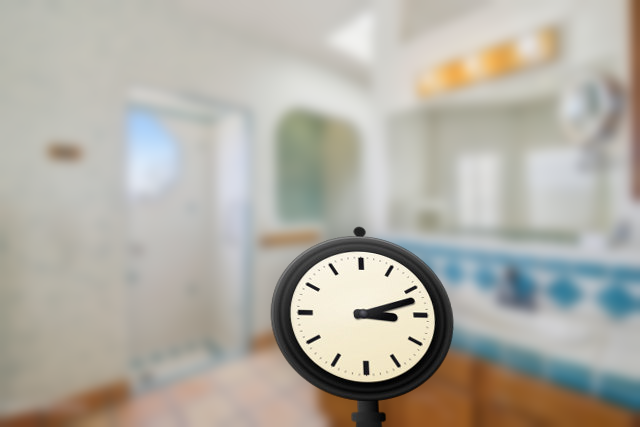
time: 3:12
